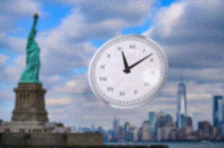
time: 11:08
